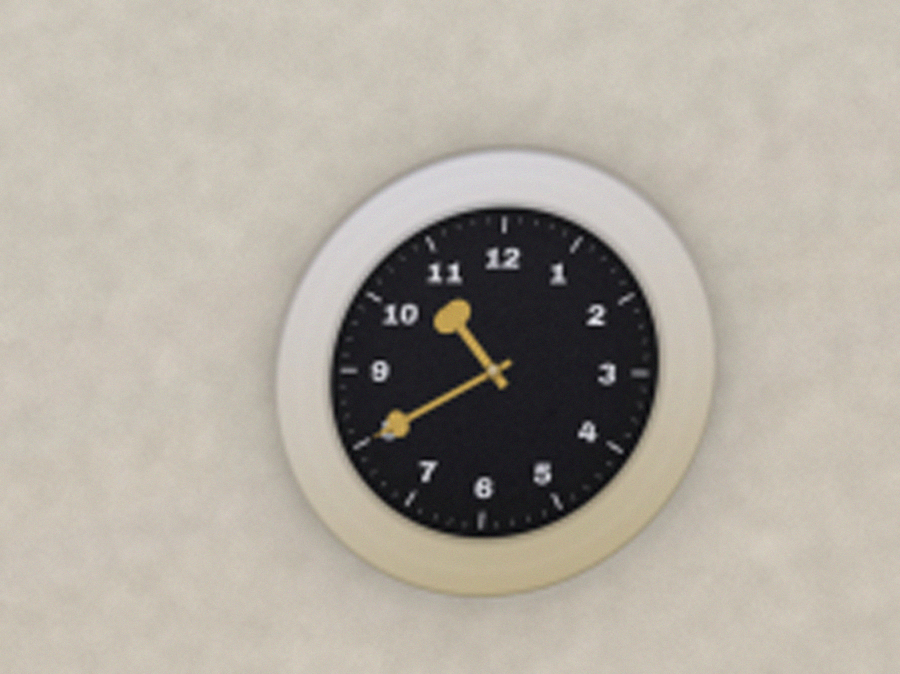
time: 10:40
